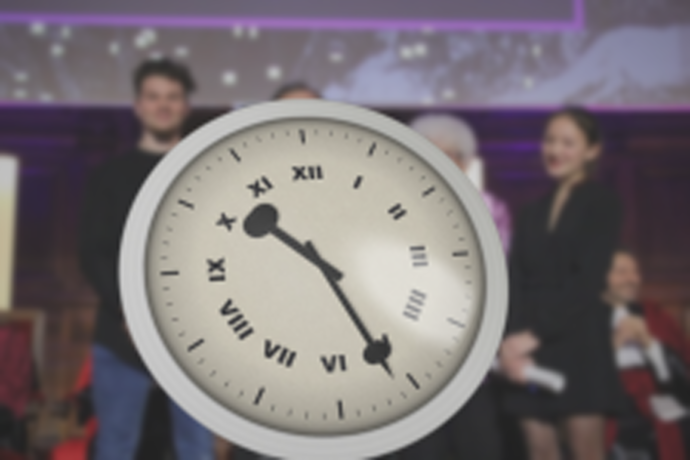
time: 10:26
